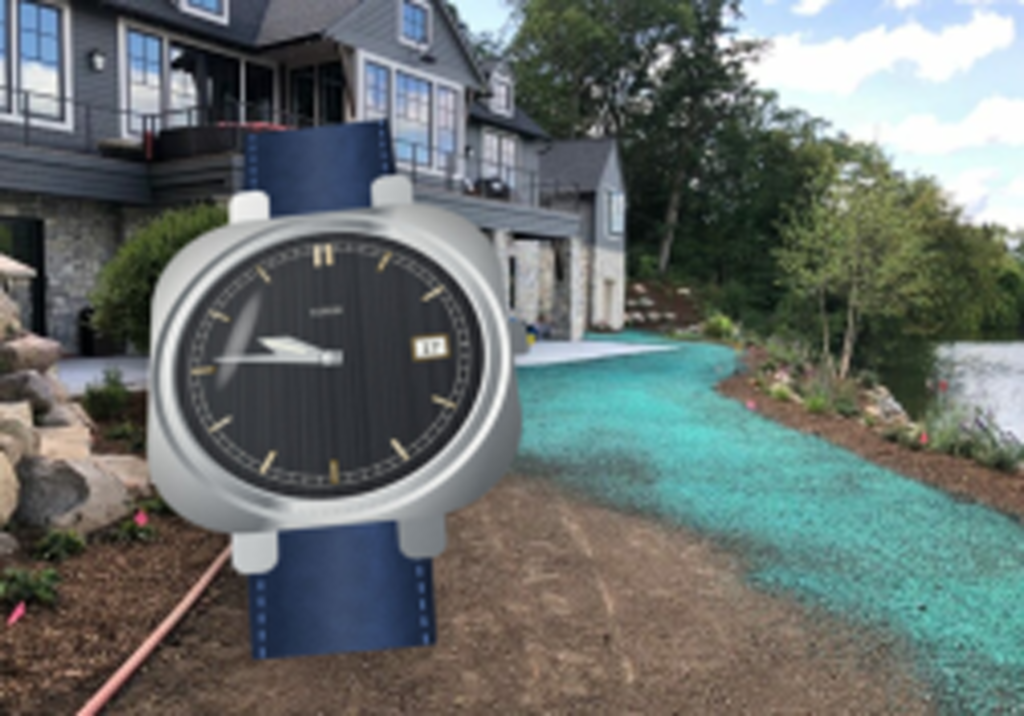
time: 9:46
